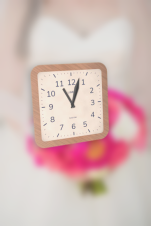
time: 11:03
